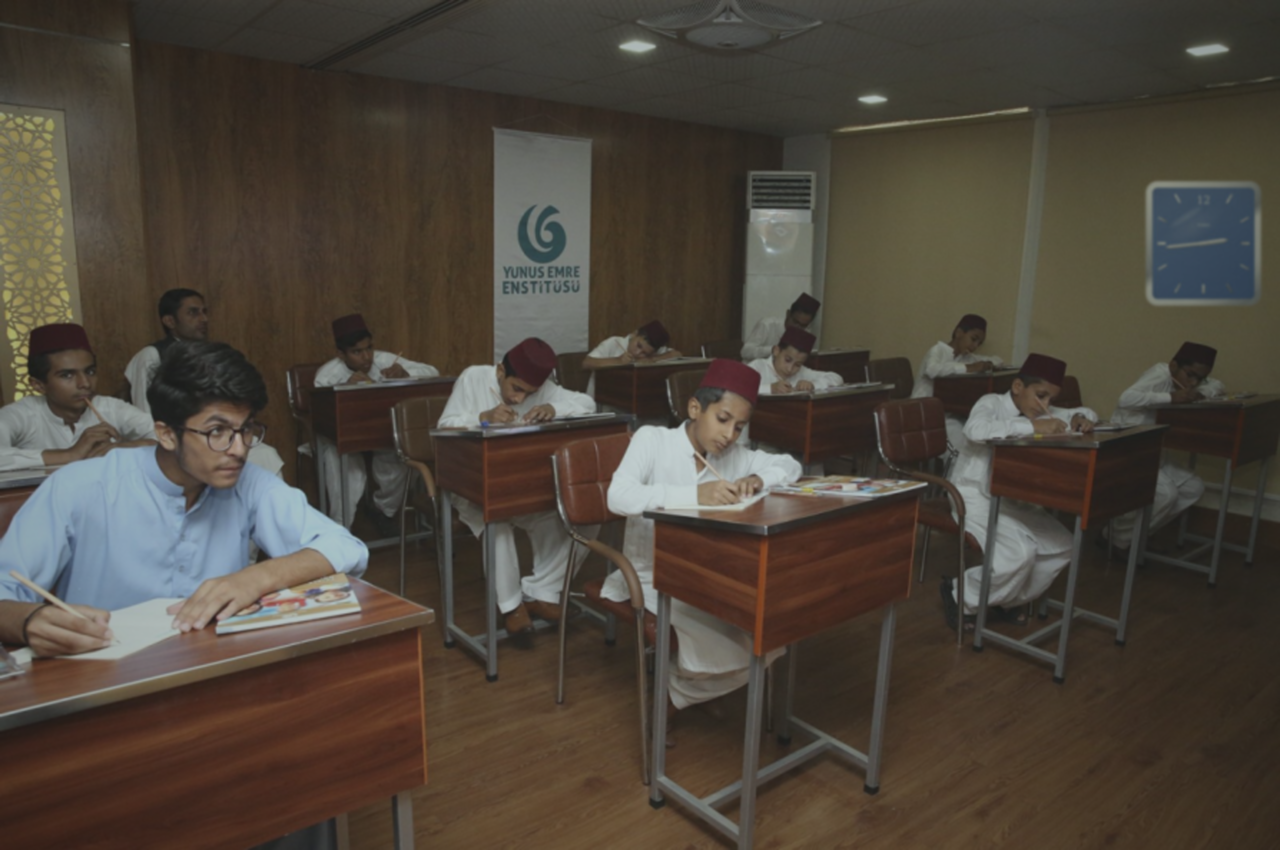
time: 2:44
